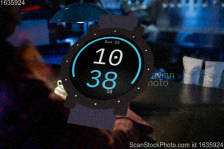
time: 10:38
